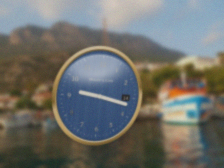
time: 9:17
